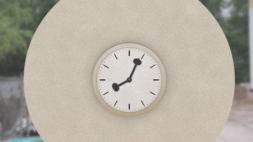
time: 8:04
